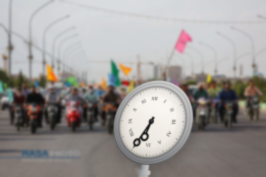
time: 6:35
